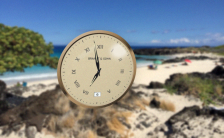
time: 6:58
